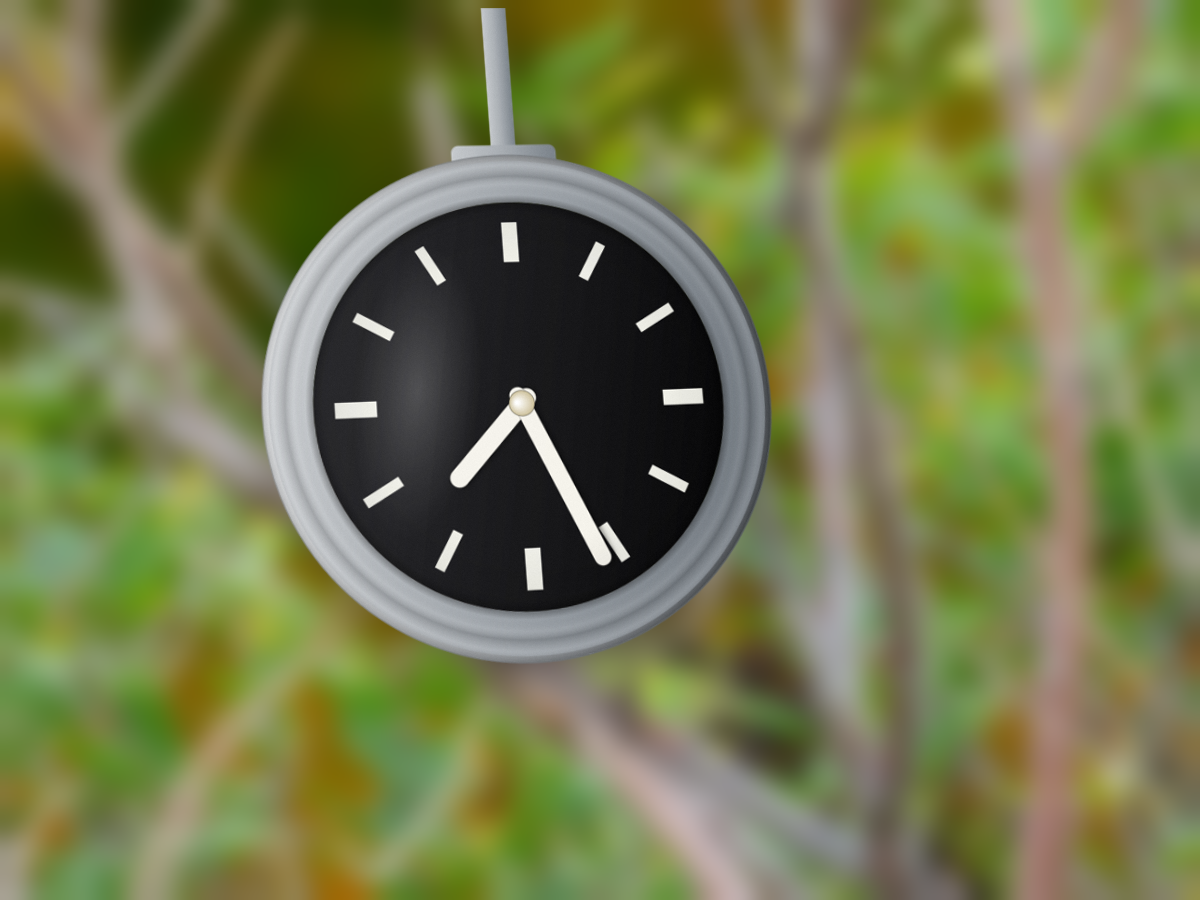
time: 7:26
